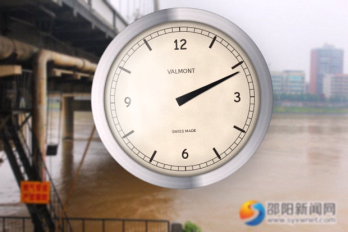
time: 2:11
